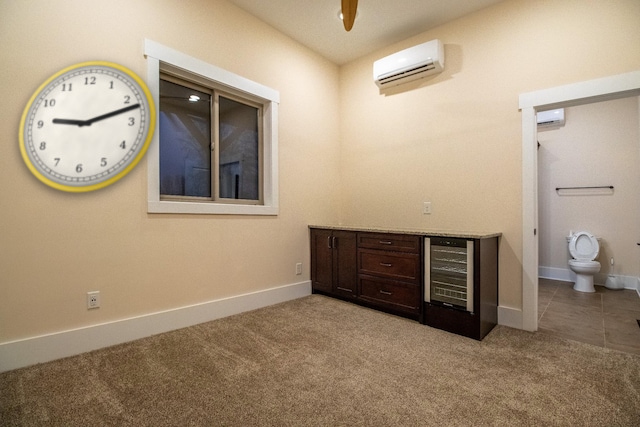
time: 9:12
